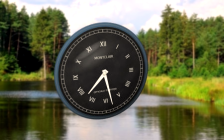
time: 7:28
